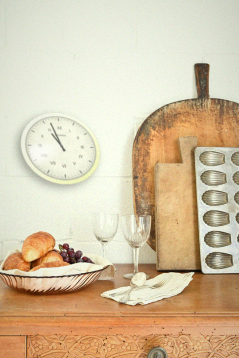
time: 10:57
